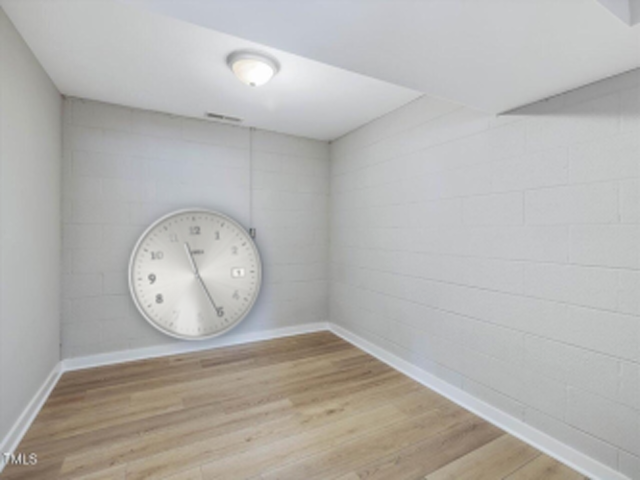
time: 11:26
